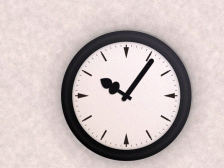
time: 10:06
